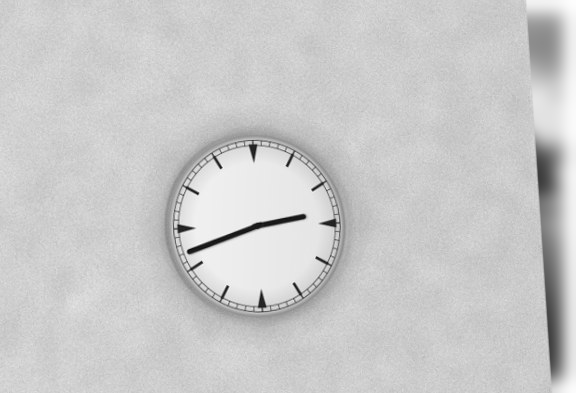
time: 2:42
